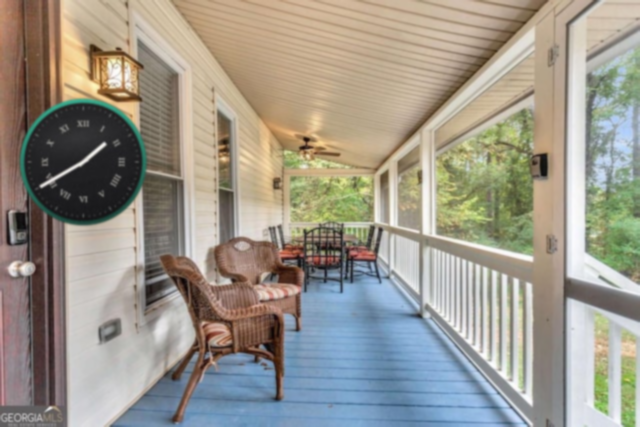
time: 1:40
